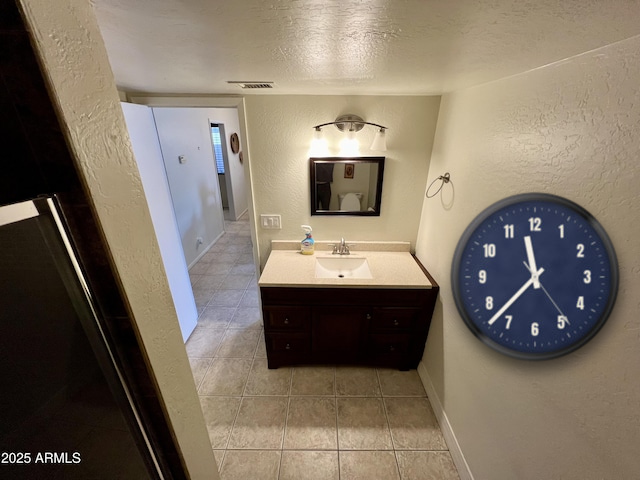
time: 11:37:24
